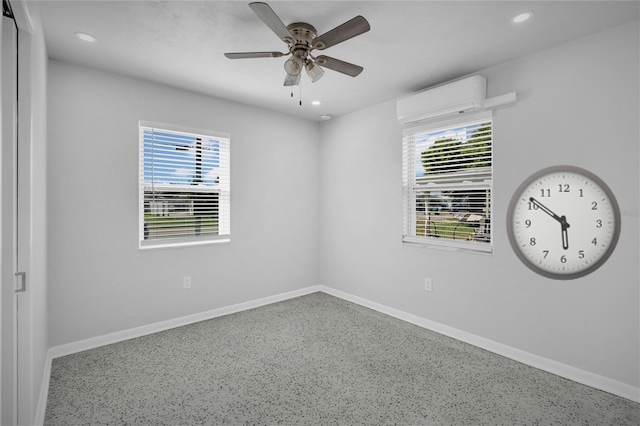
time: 5:51
